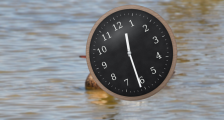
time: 12:31
